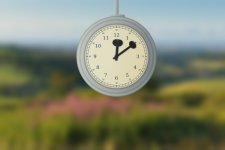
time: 12:09
